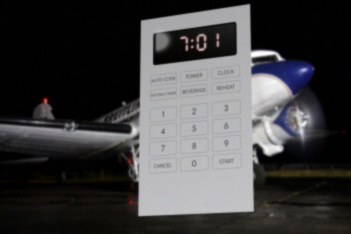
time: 7:01
